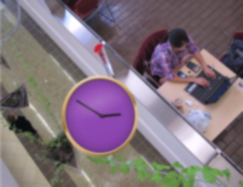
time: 2:50
